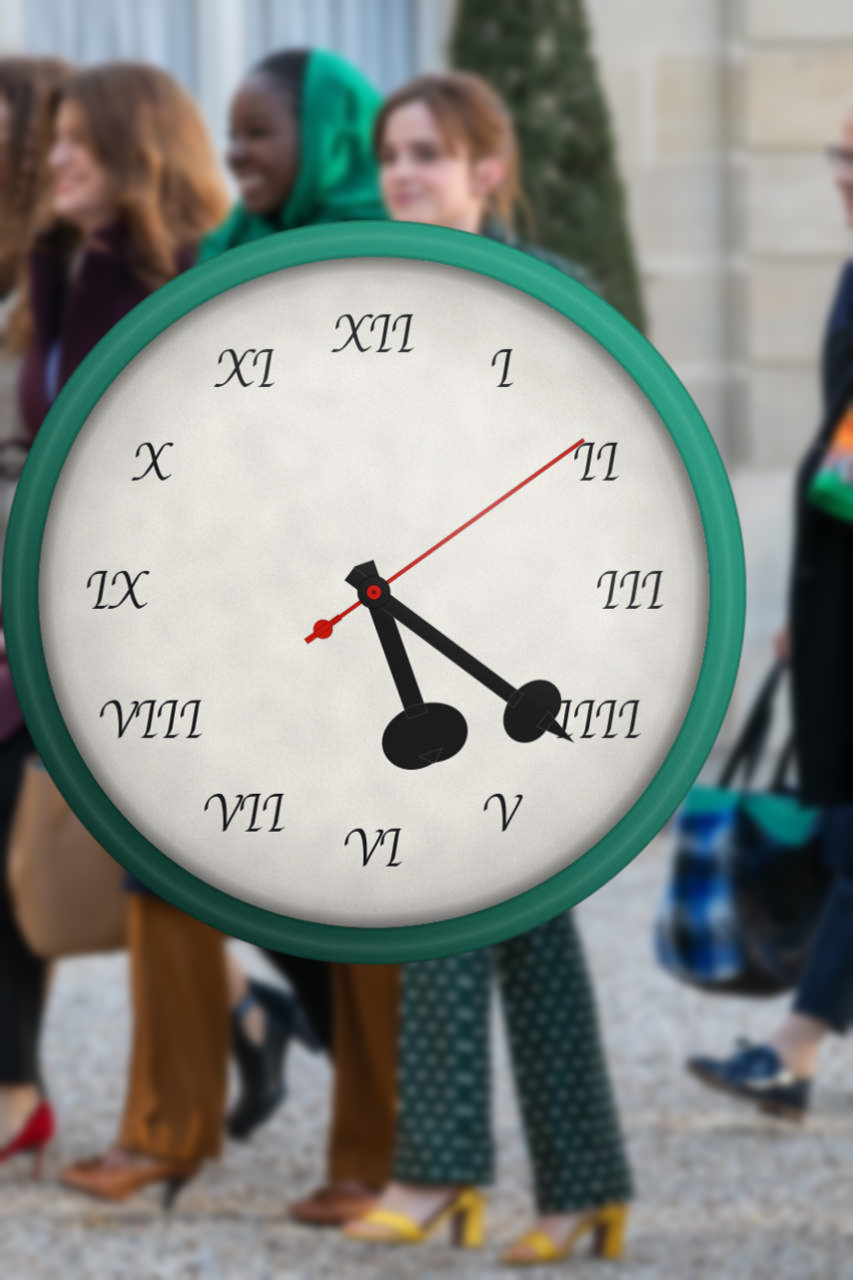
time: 5:21:09
